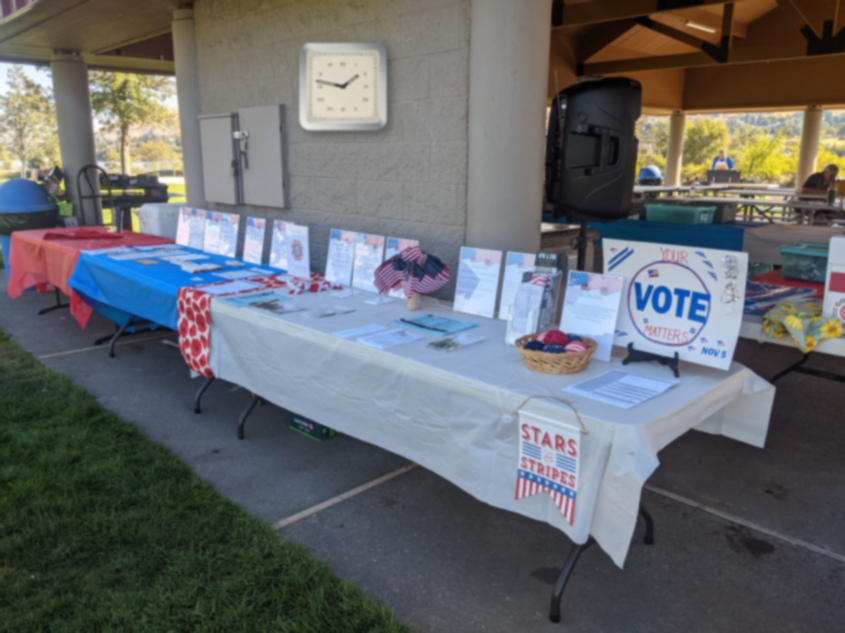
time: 1:47
